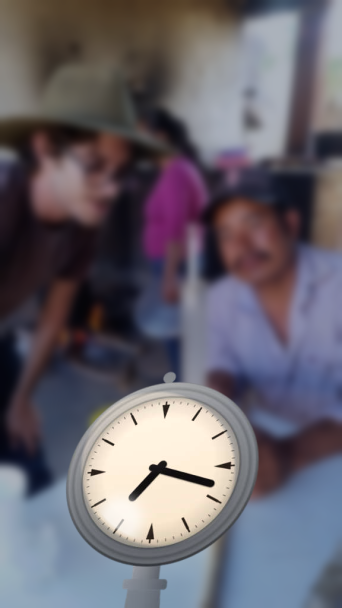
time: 7:18
